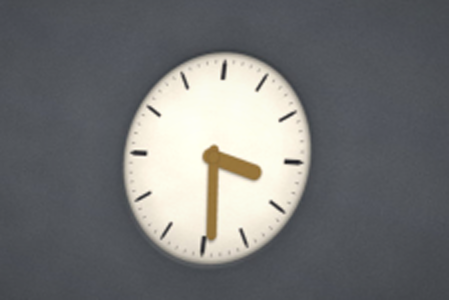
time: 3:29
